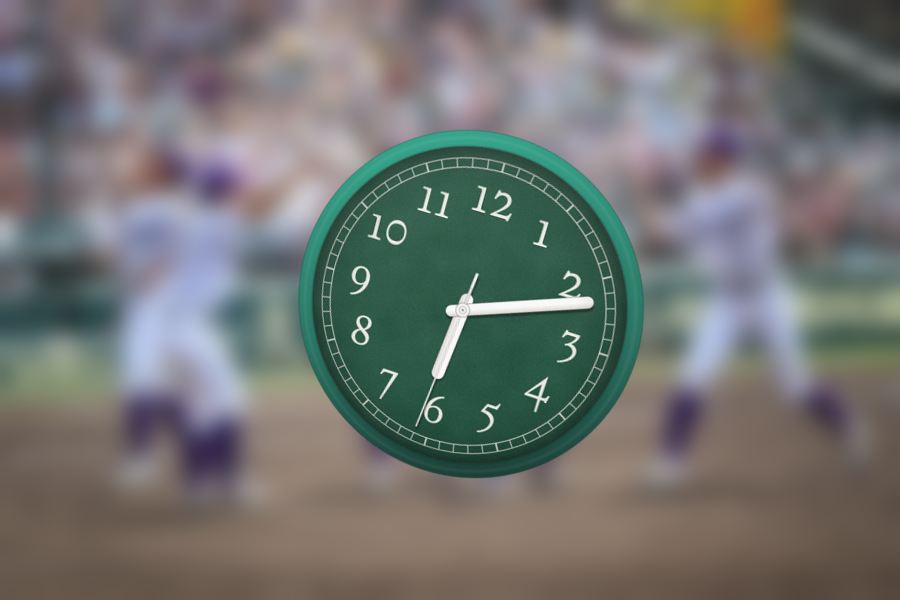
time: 6:11:31
